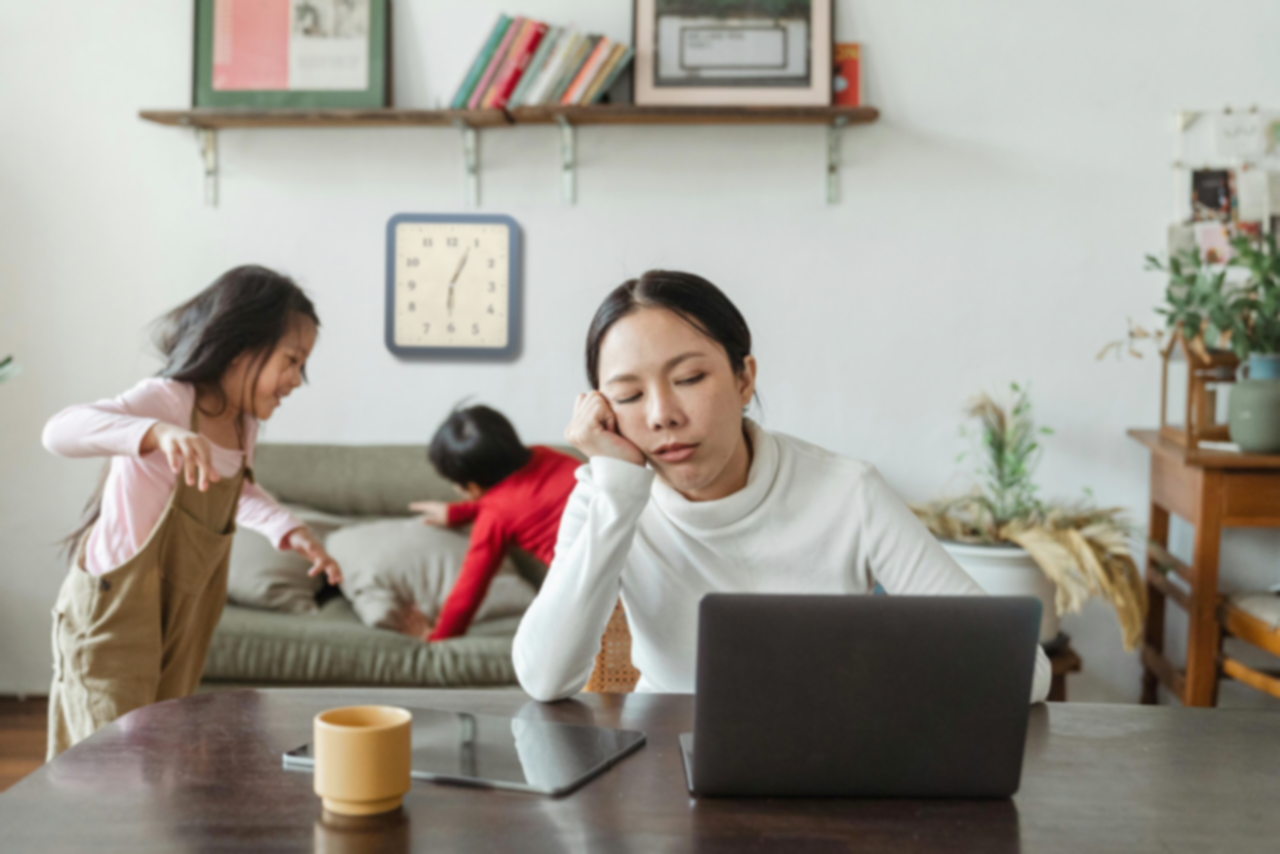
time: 6:04
